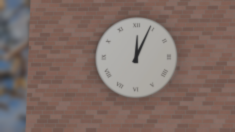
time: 12:04
